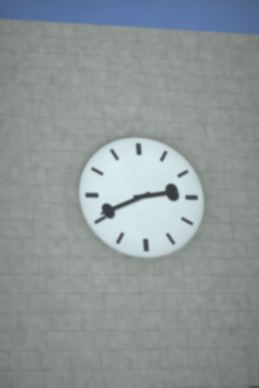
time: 2:41
